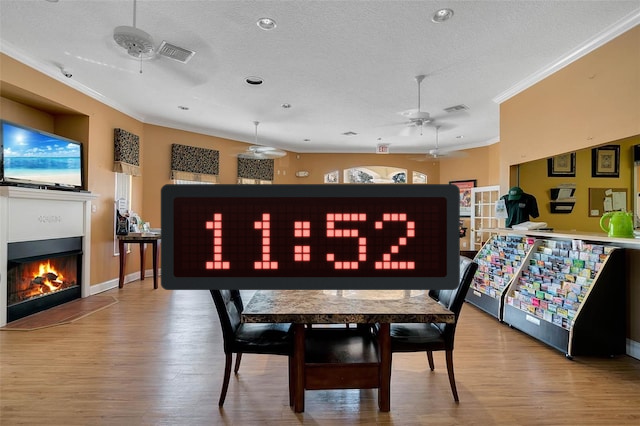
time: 11:52
